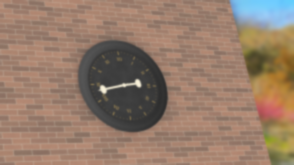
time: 2:43
